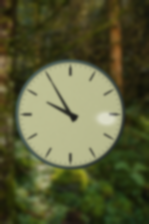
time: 9:55
